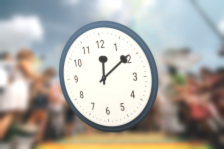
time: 12:09
